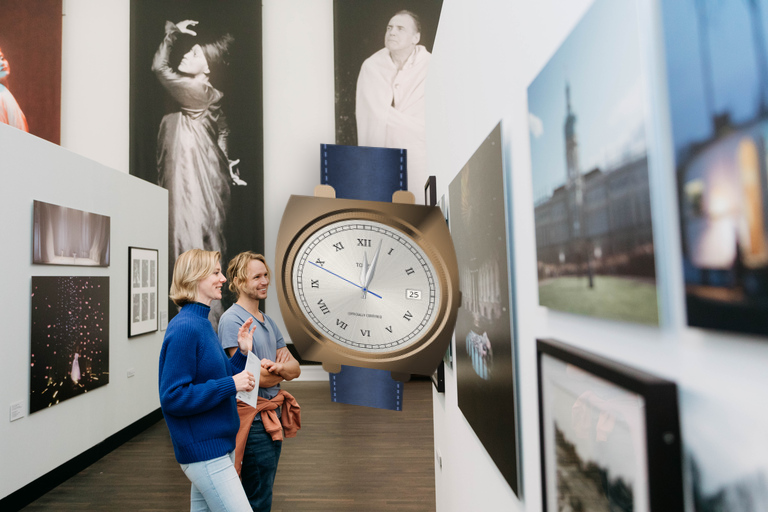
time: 12:02:49
